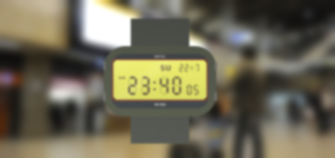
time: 23:40
